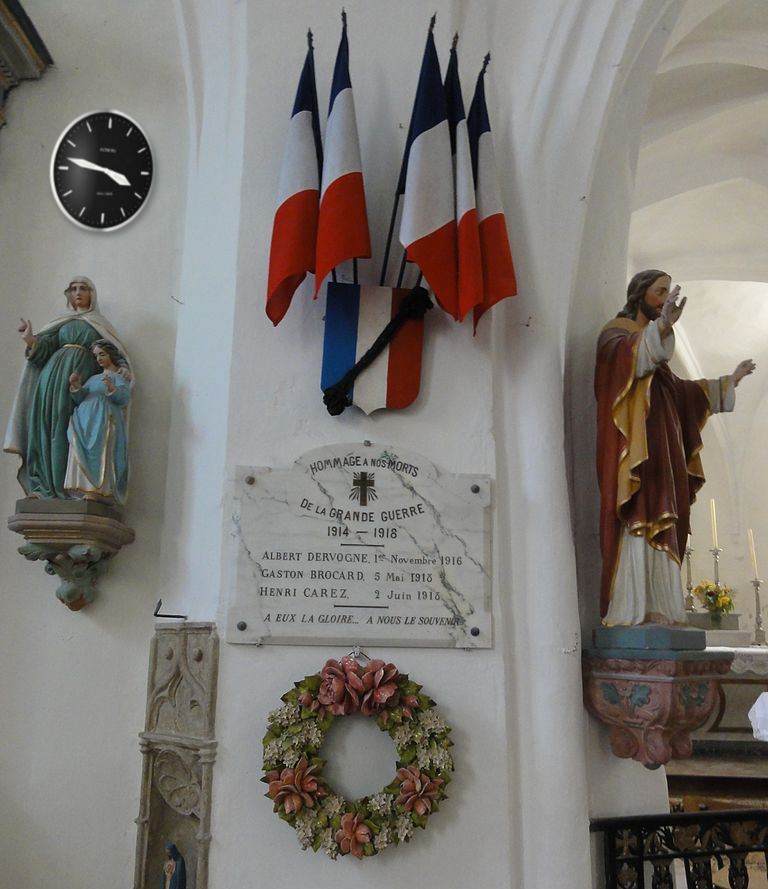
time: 3:47
